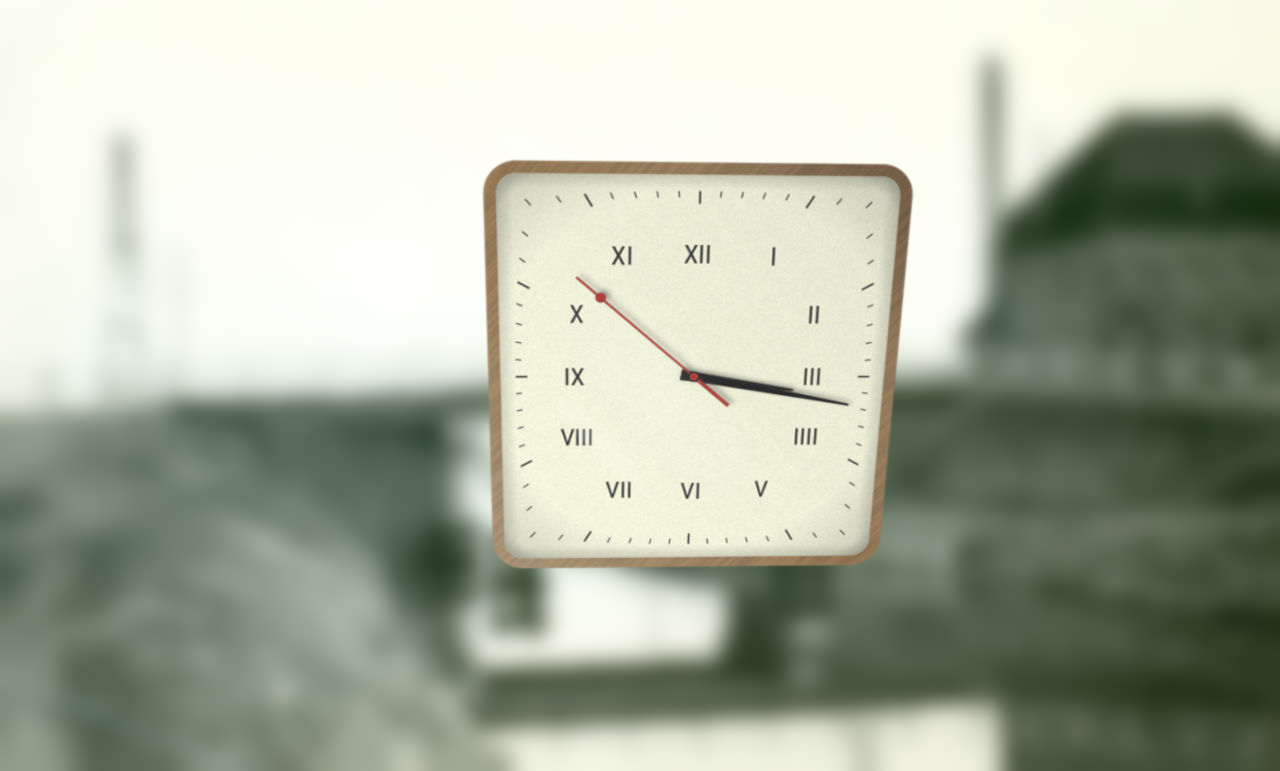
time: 3:16:52
